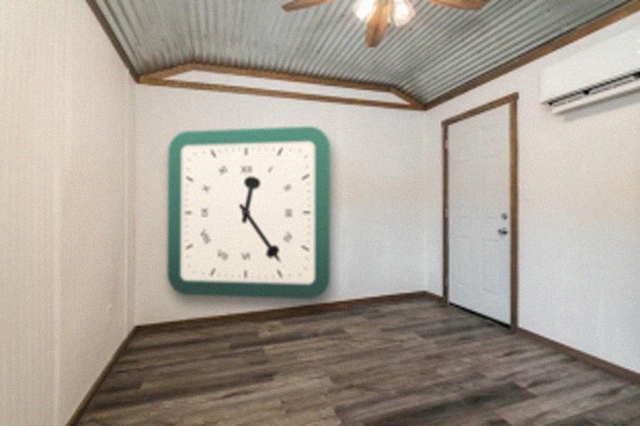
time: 12:24
